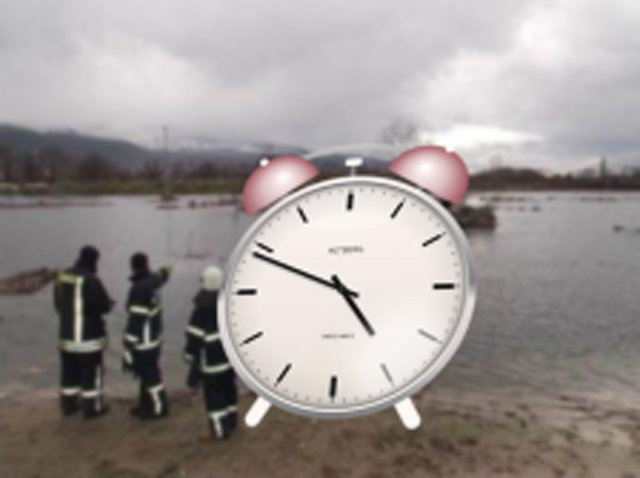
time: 4:49
